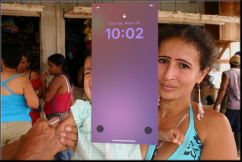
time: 10:02
